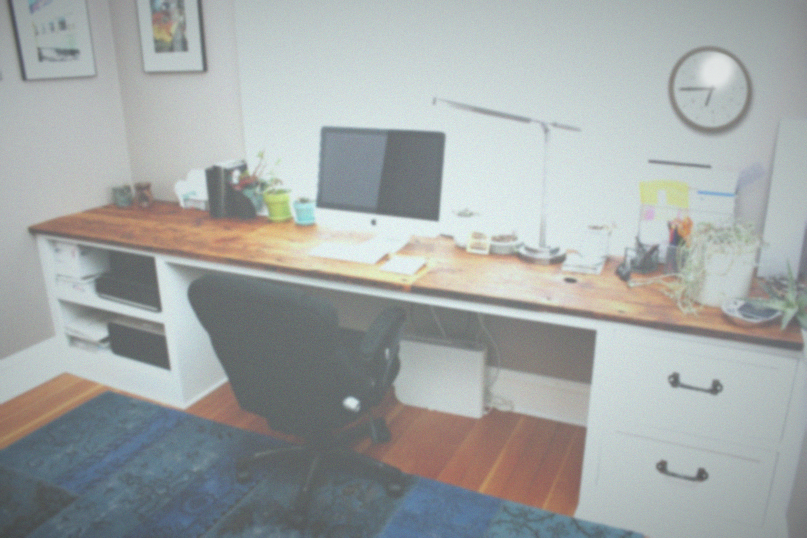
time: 6:45
